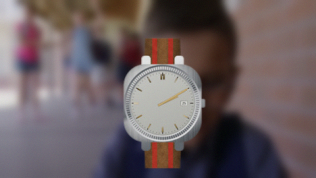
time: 2:10
